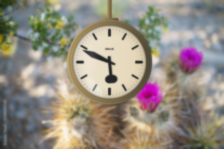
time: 5:49
